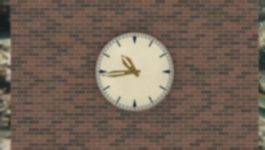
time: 10:44
